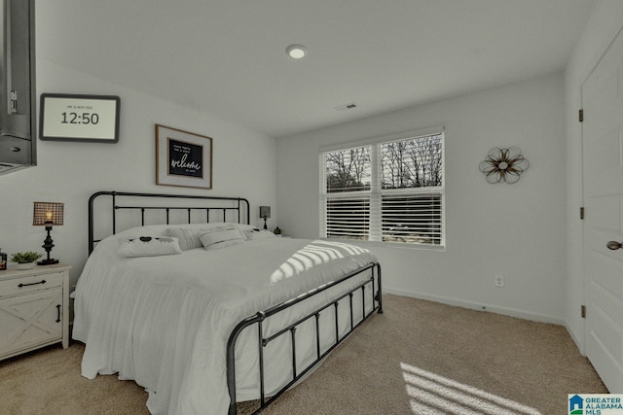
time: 12:50
